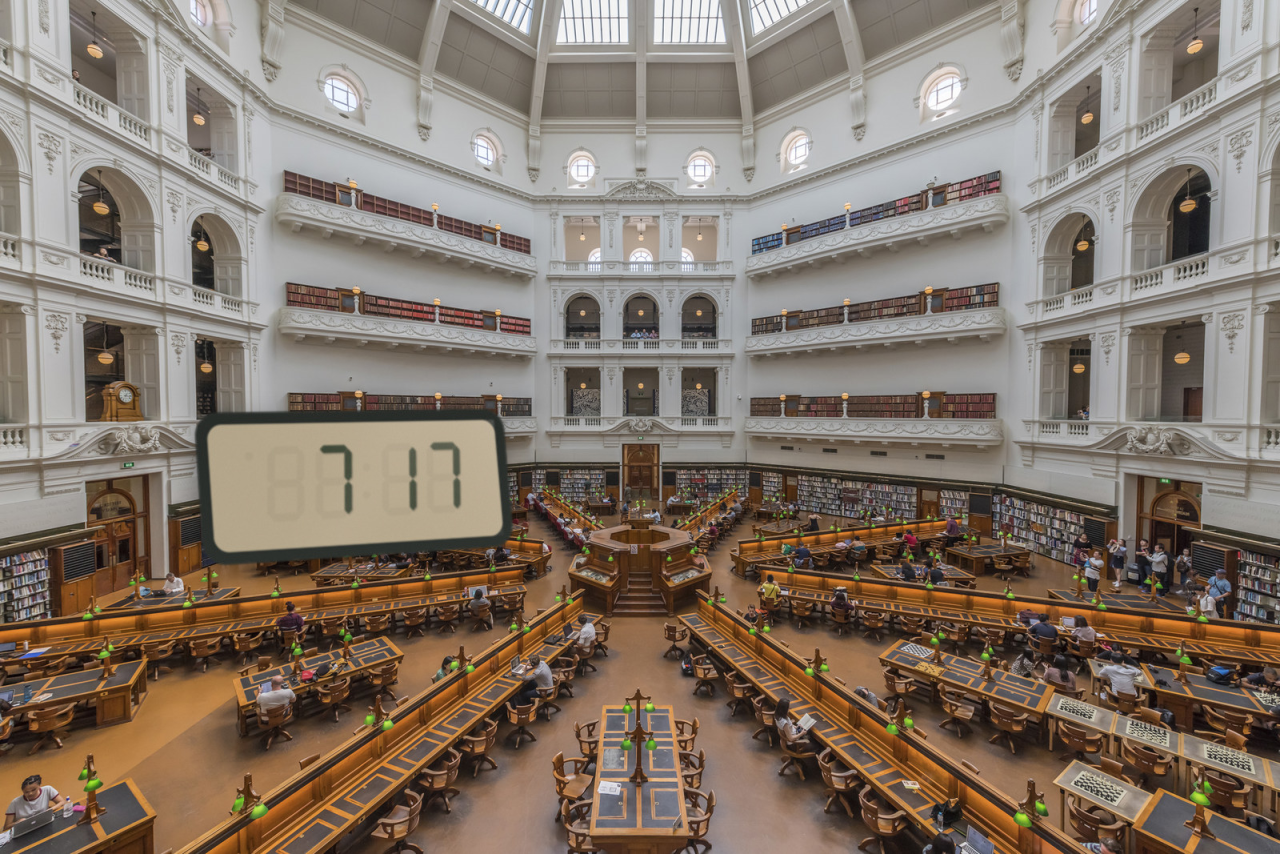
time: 7:17
